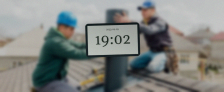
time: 19:02
